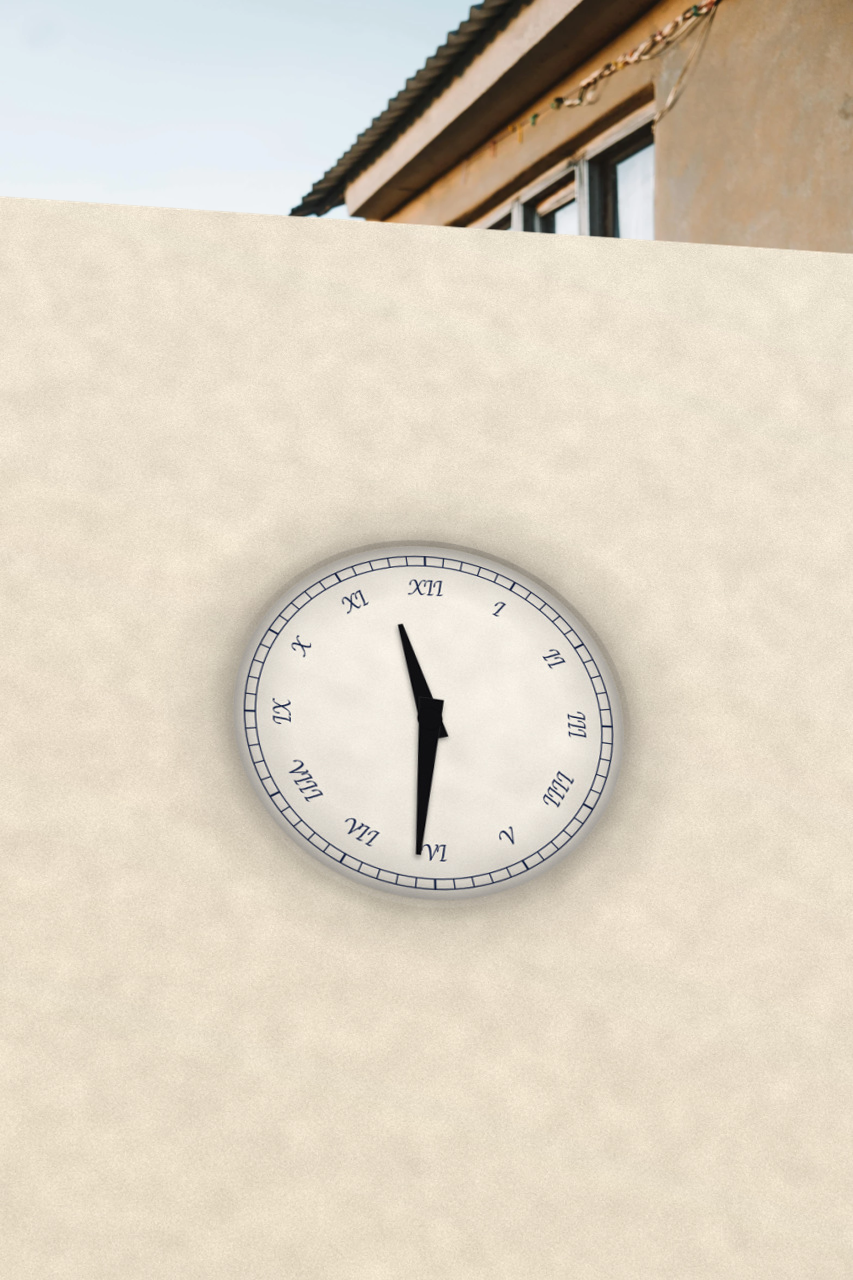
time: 11:31
